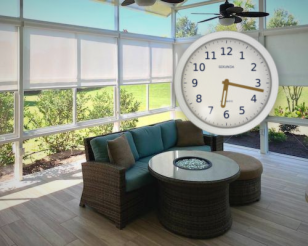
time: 6:17
